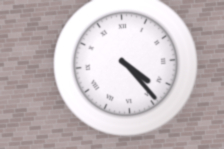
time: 4:24
